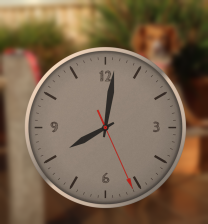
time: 8:01:26
